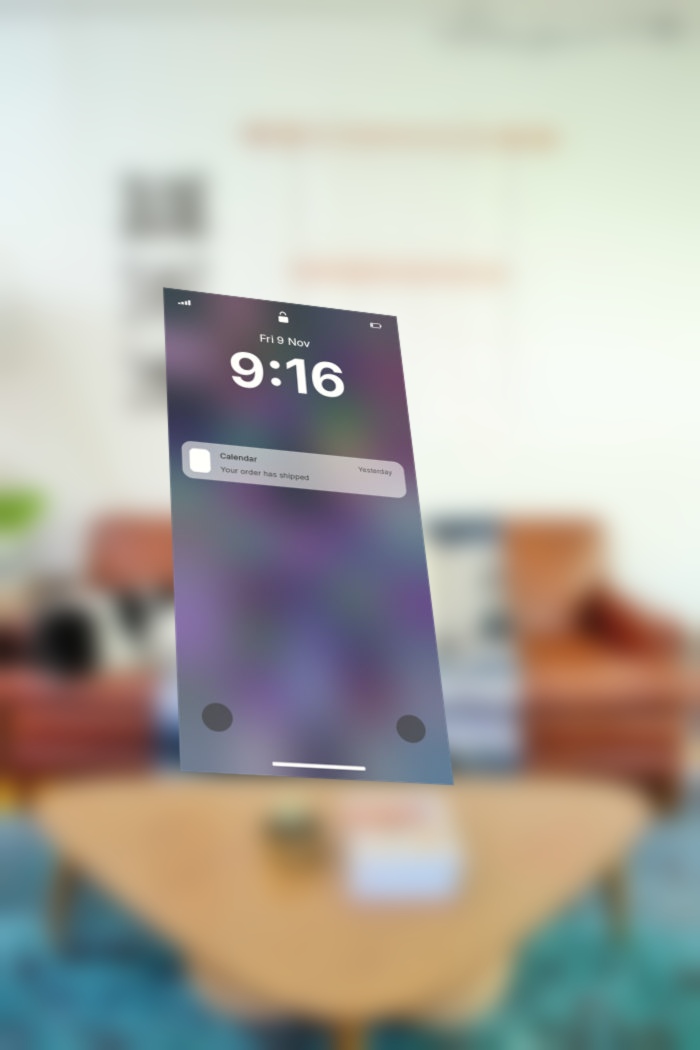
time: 9:16
